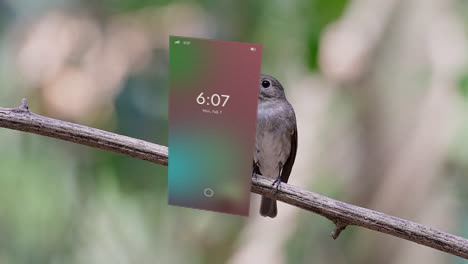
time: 6:07
